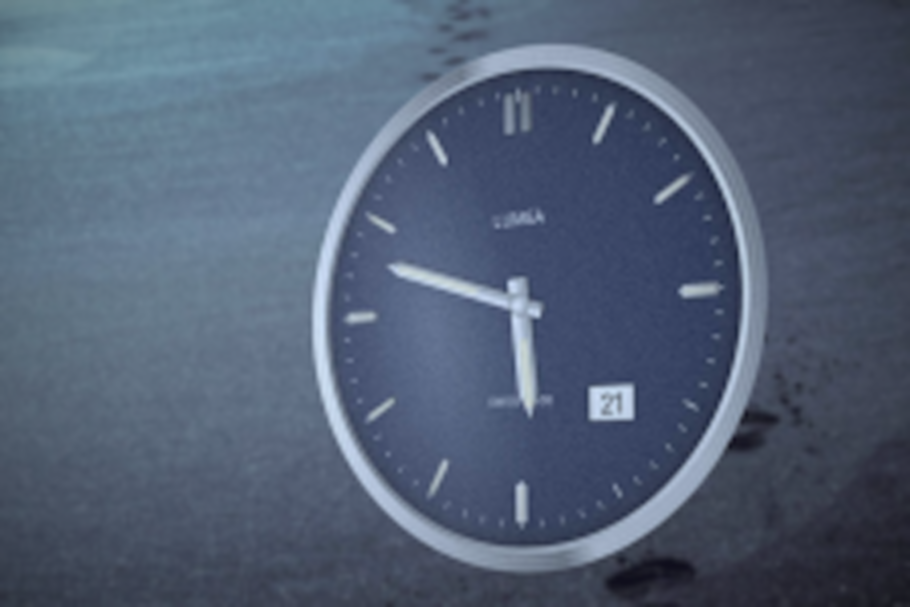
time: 5:48
